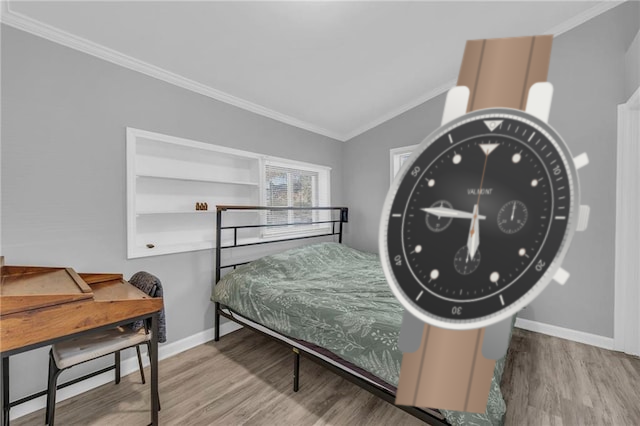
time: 5:46
